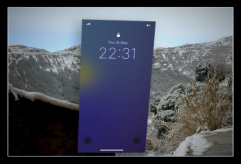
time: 22:31
